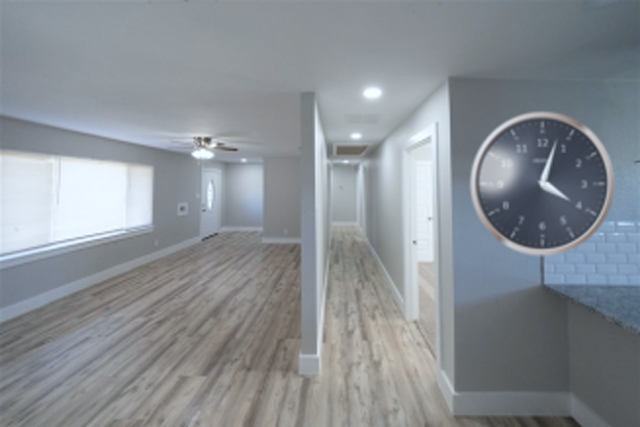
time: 4:03
